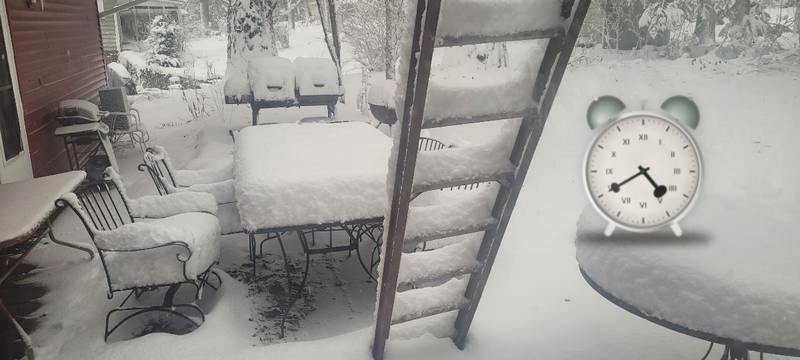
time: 4:40
